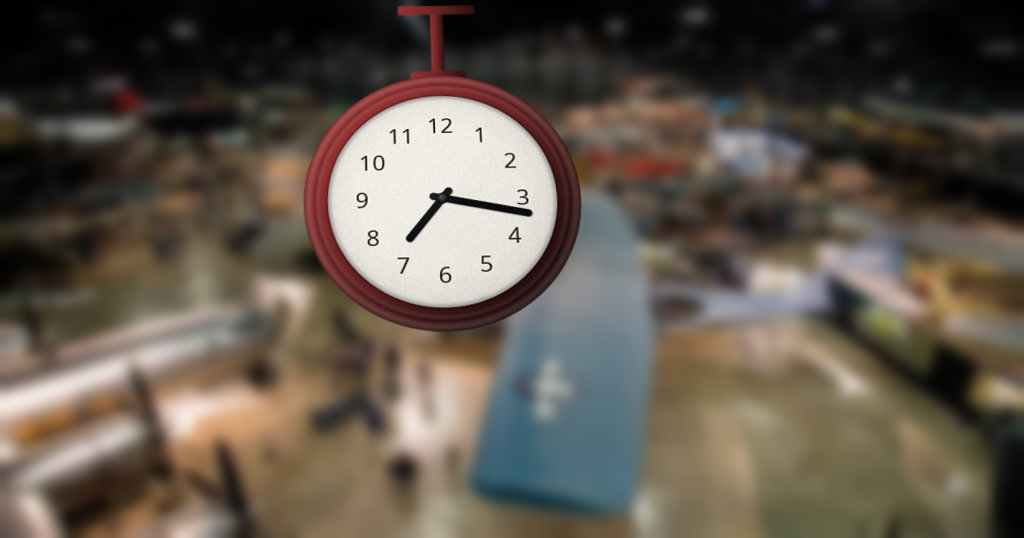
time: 7:17
